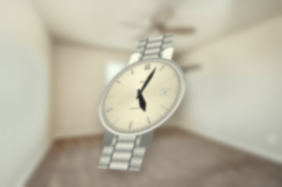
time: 5:03
